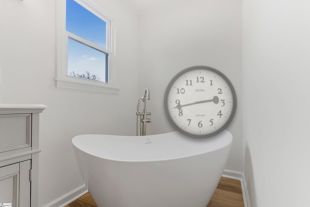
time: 2:43
